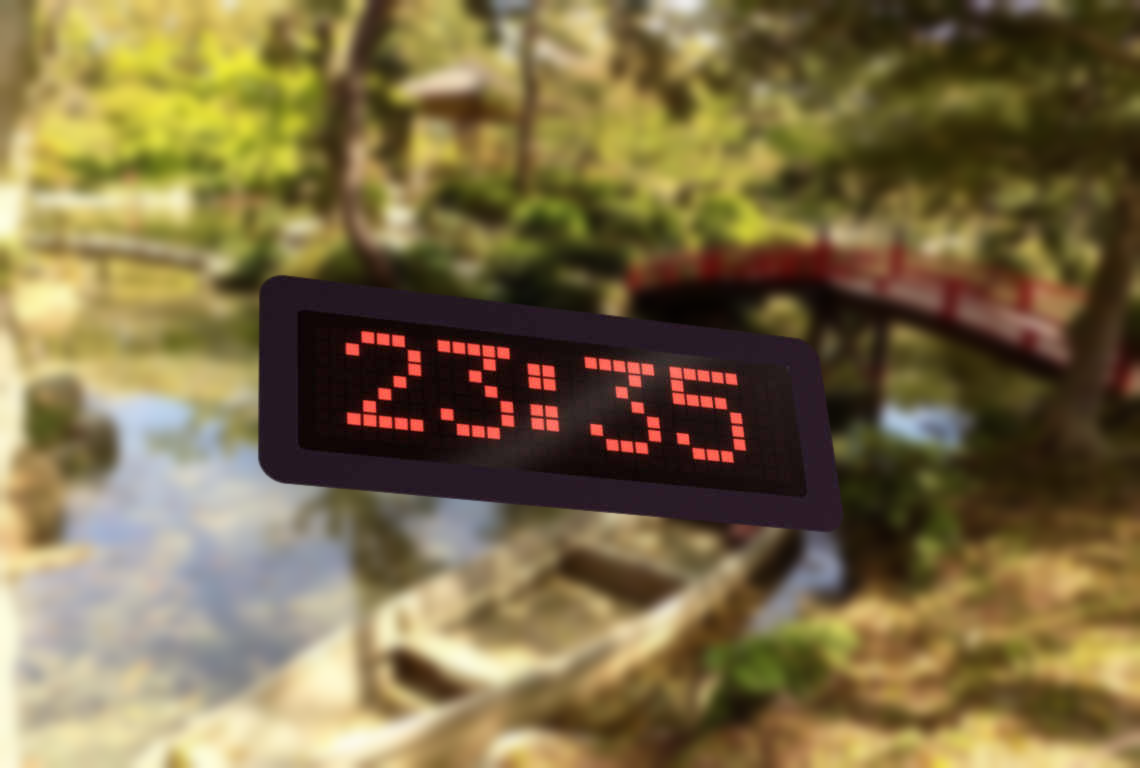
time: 23:35
